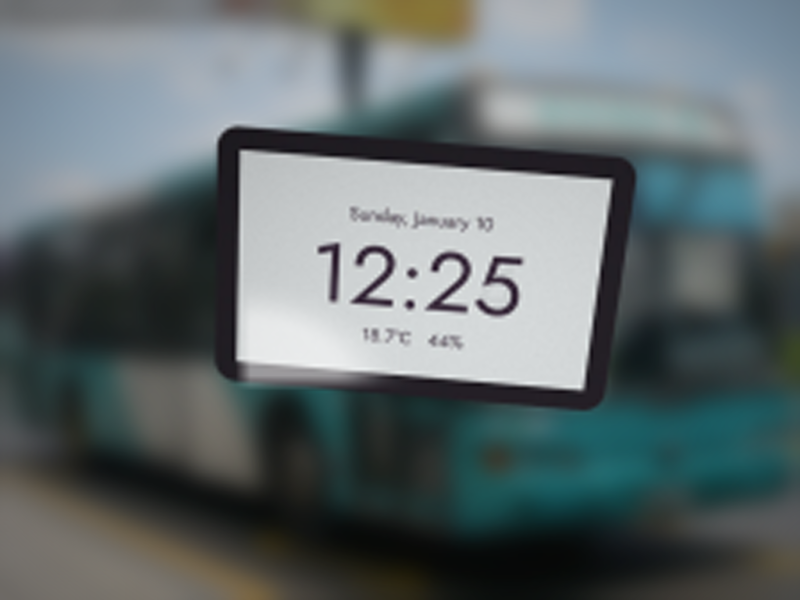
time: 12:25
